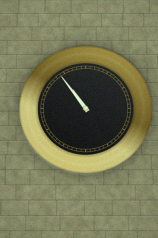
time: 10:54
